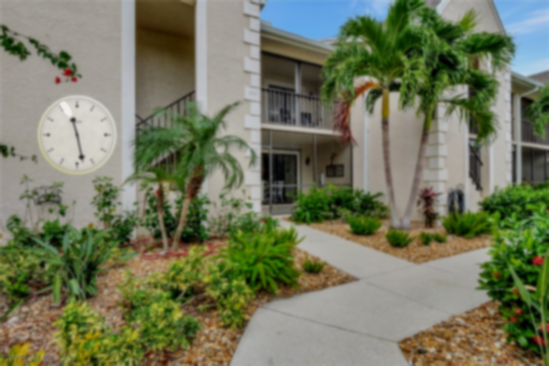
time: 11:28
